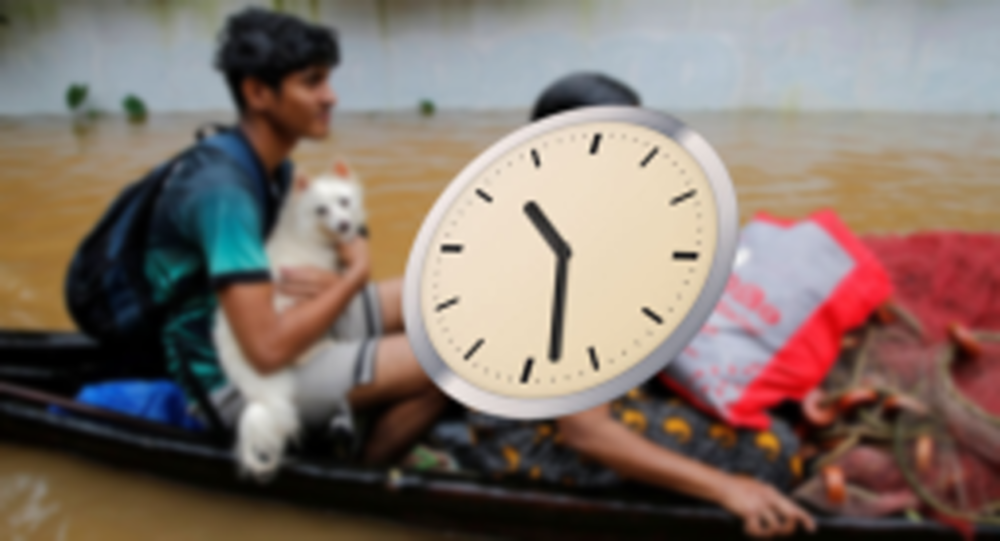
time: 10:28
